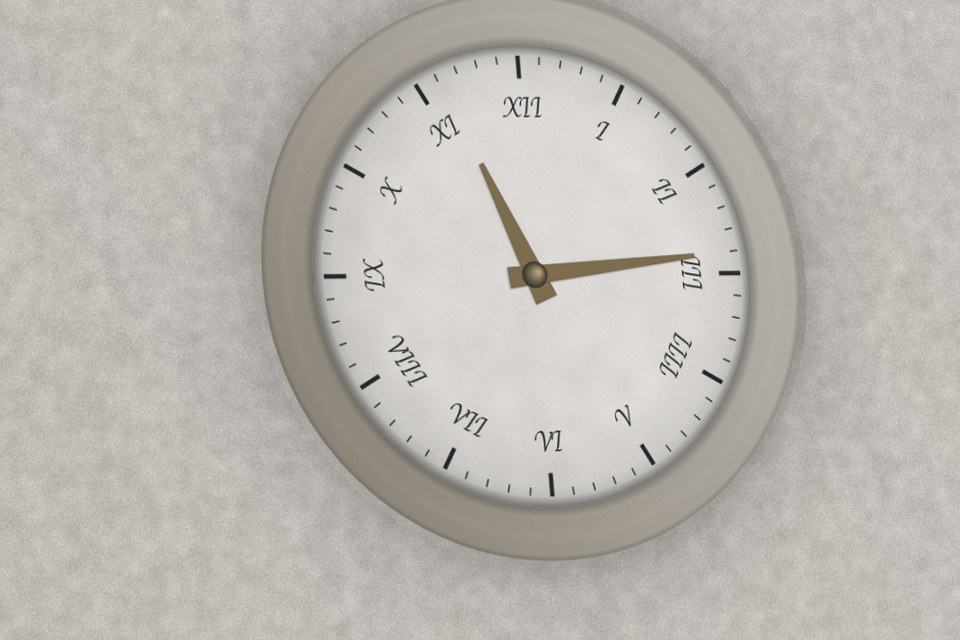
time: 11:14
